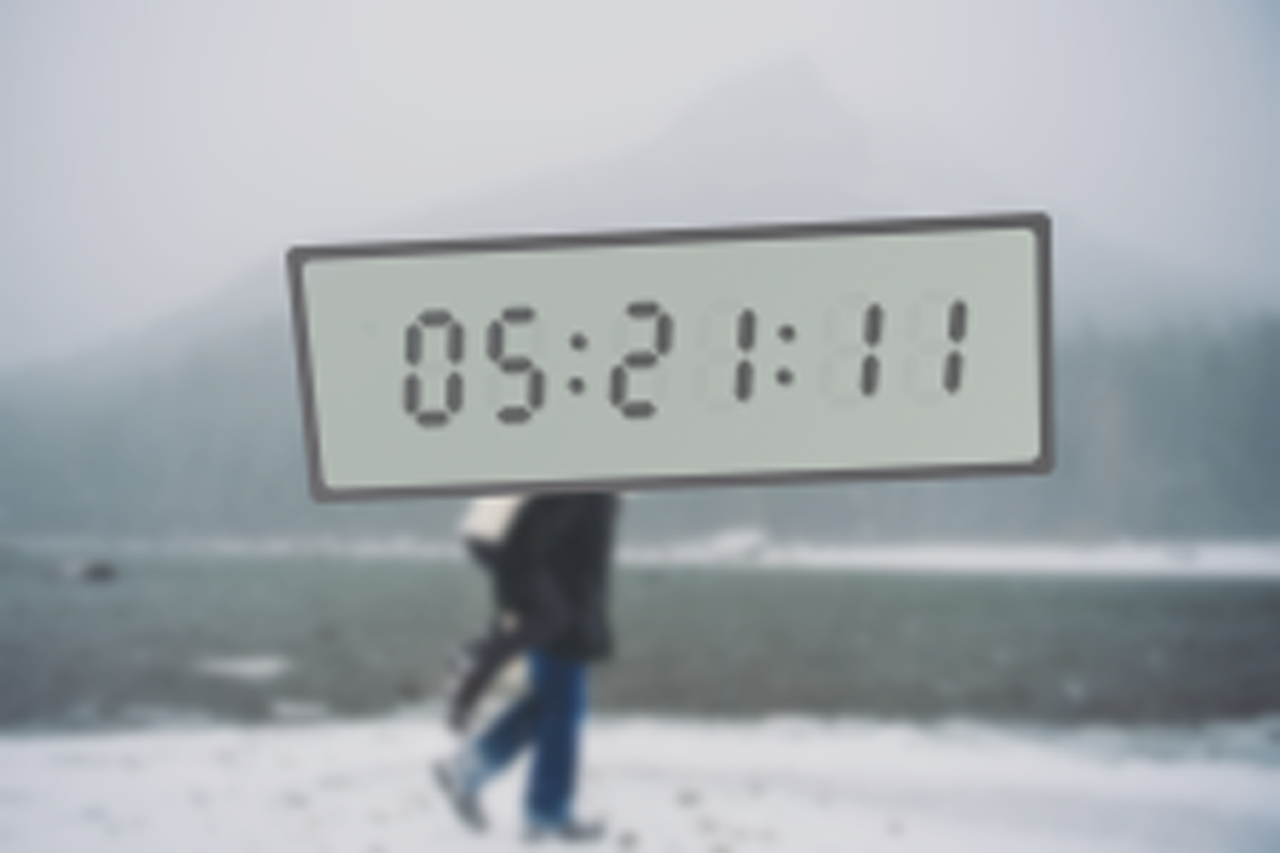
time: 5:21:11
